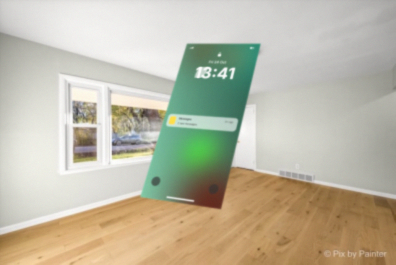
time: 13:41
